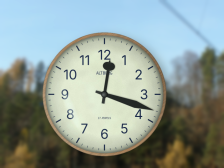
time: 12:18
